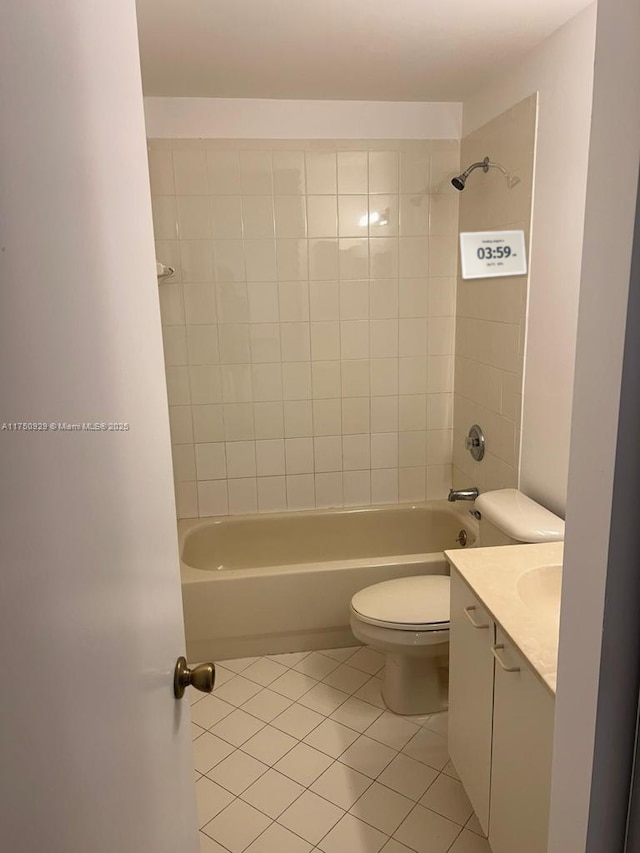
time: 3:59
